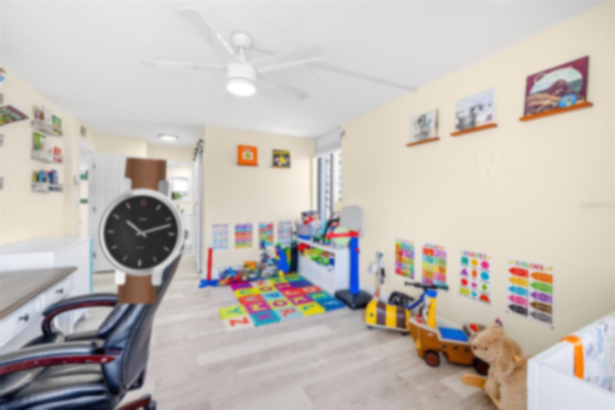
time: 10:12
